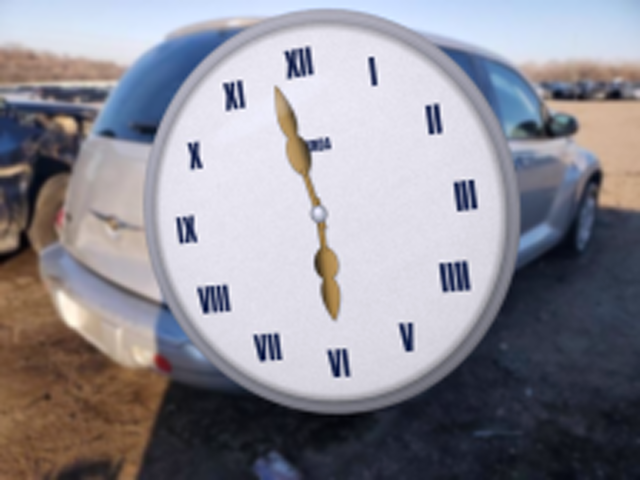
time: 5:58
